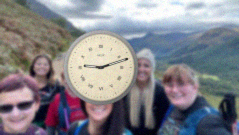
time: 9:12
